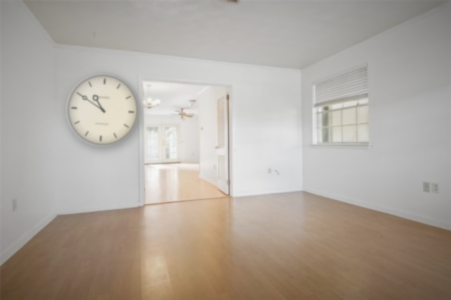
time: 10:50
